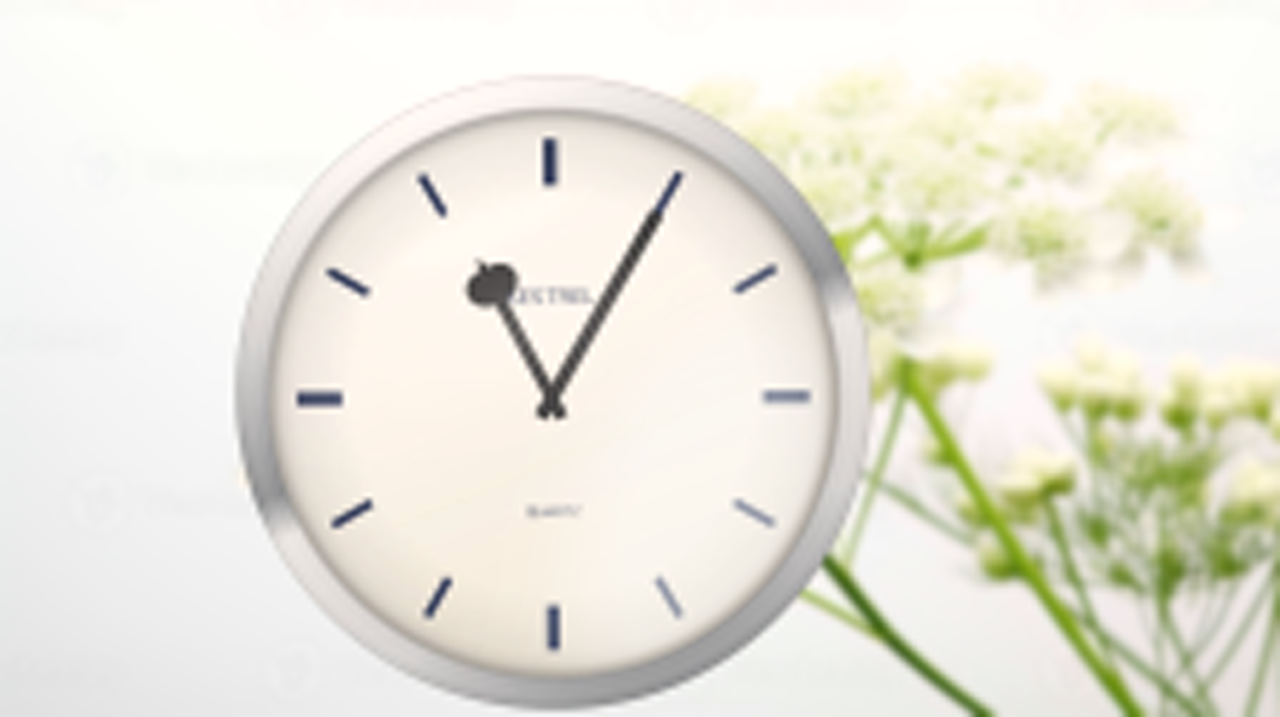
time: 11:05
